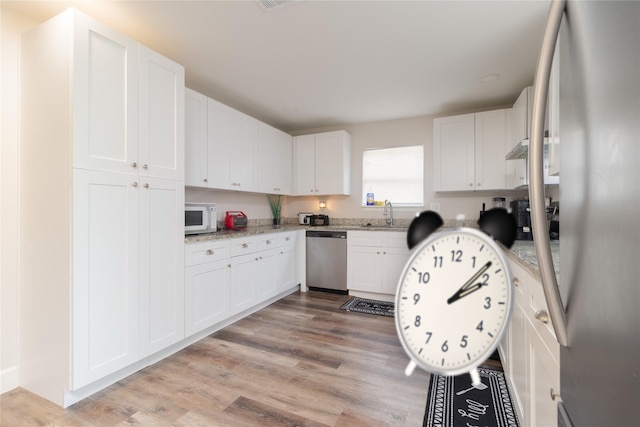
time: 2:08
